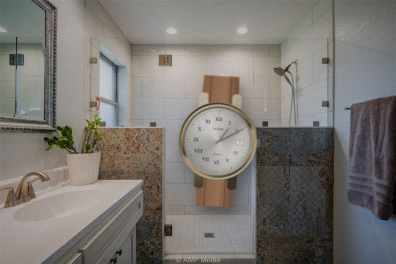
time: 1:10
